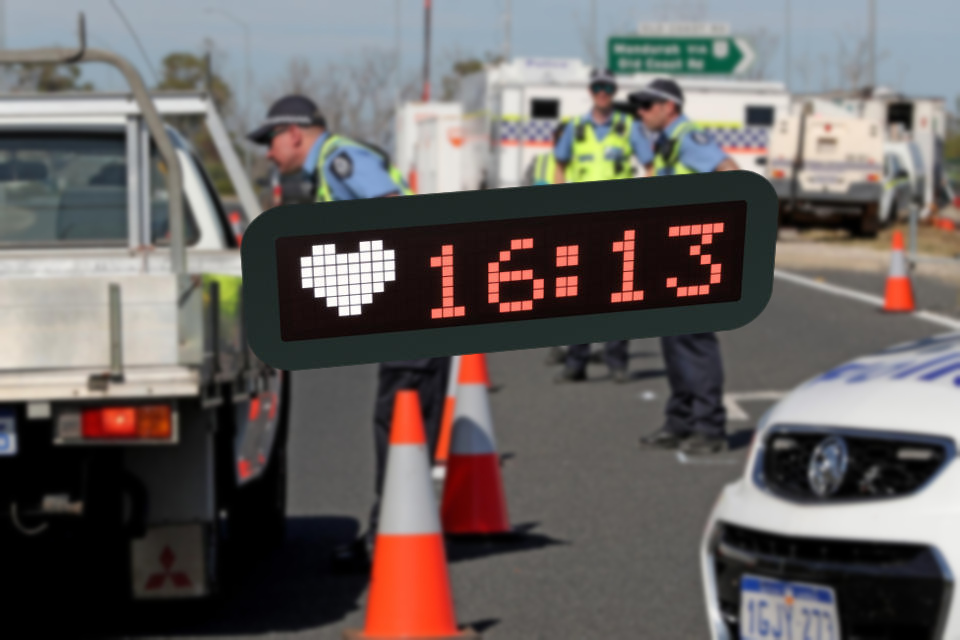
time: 16:13
